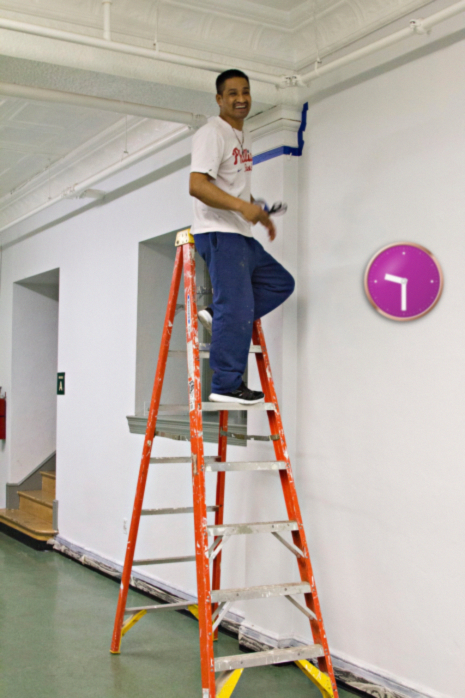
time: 9:30
